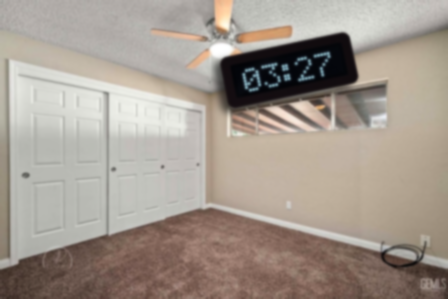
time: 3:27
